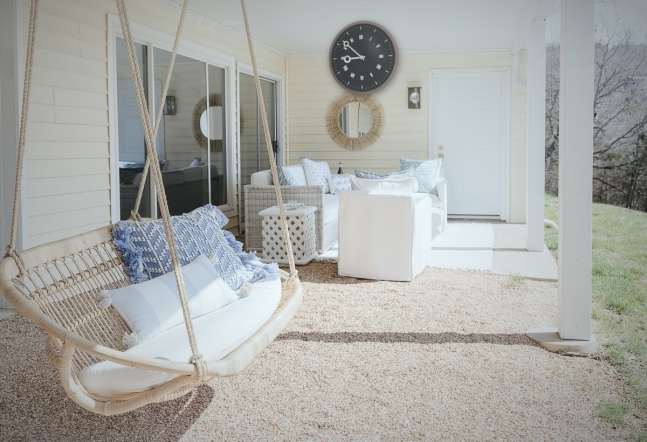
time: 8:52
